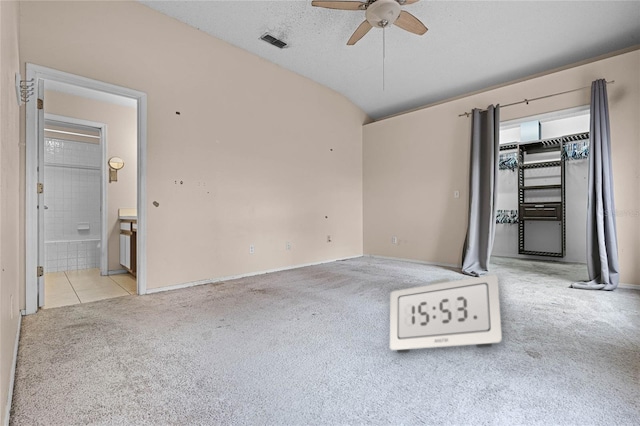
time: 15:53
